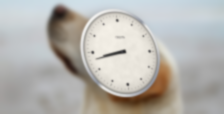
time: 8:43
